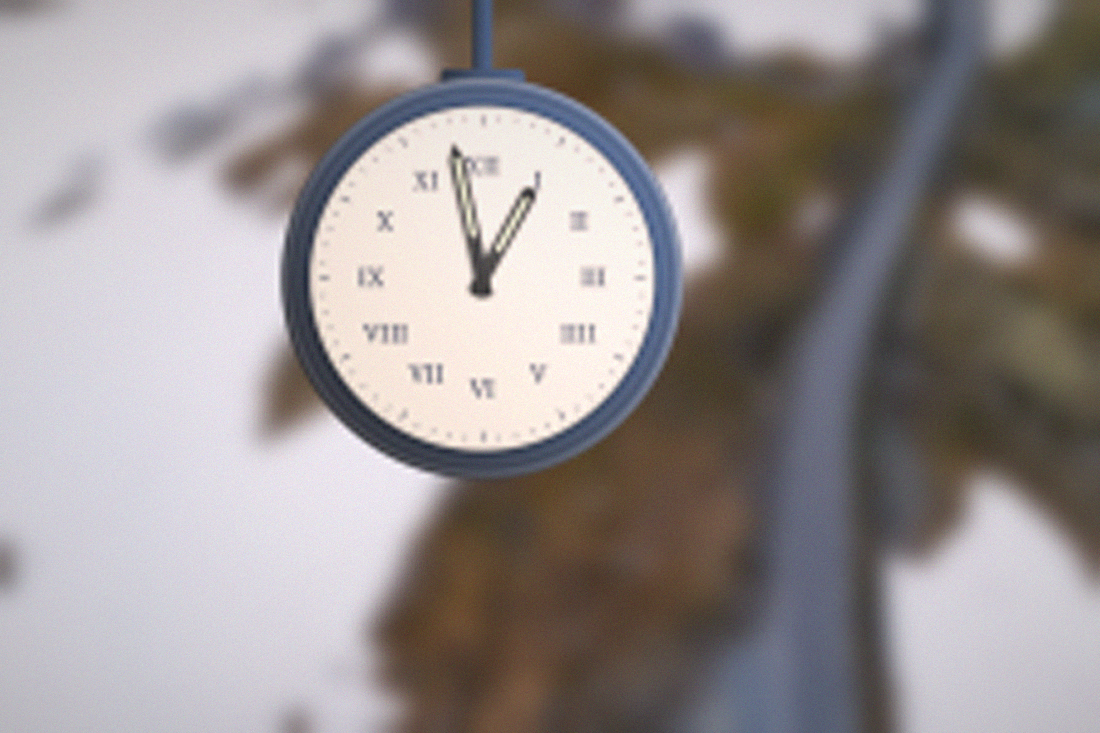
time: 12:58
